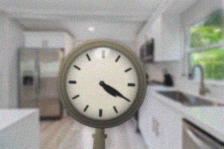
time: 4:20
